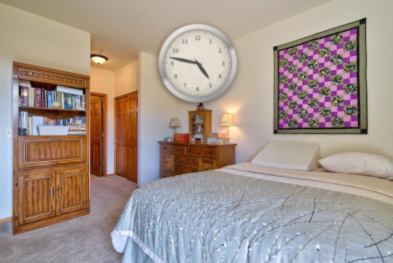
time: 4:47
